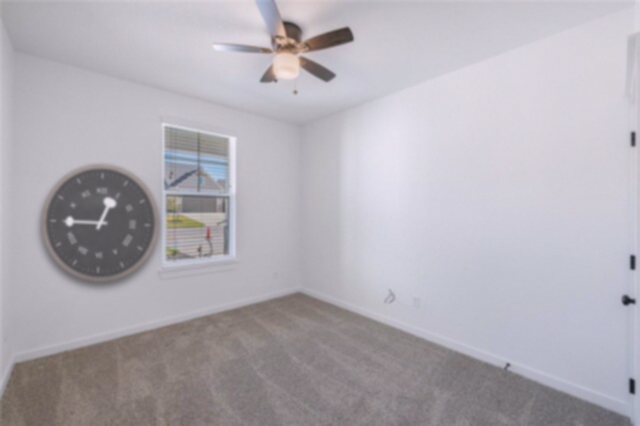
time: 12:45
